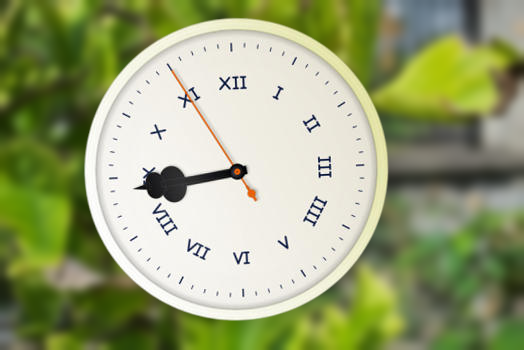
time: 8:43:55
